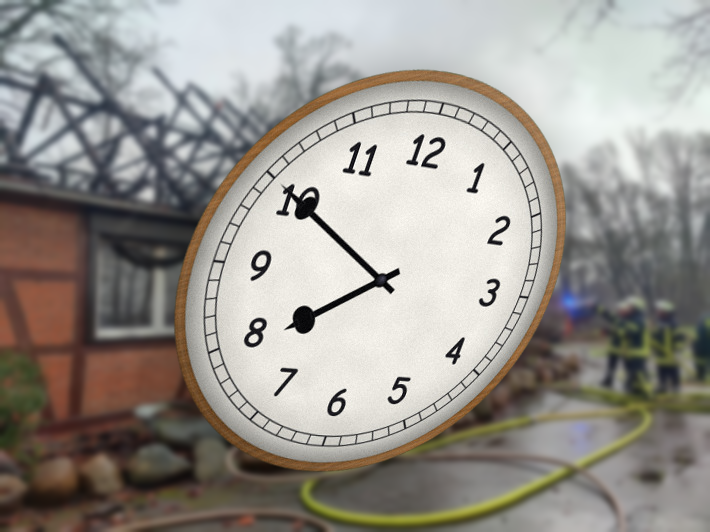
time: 7:50
